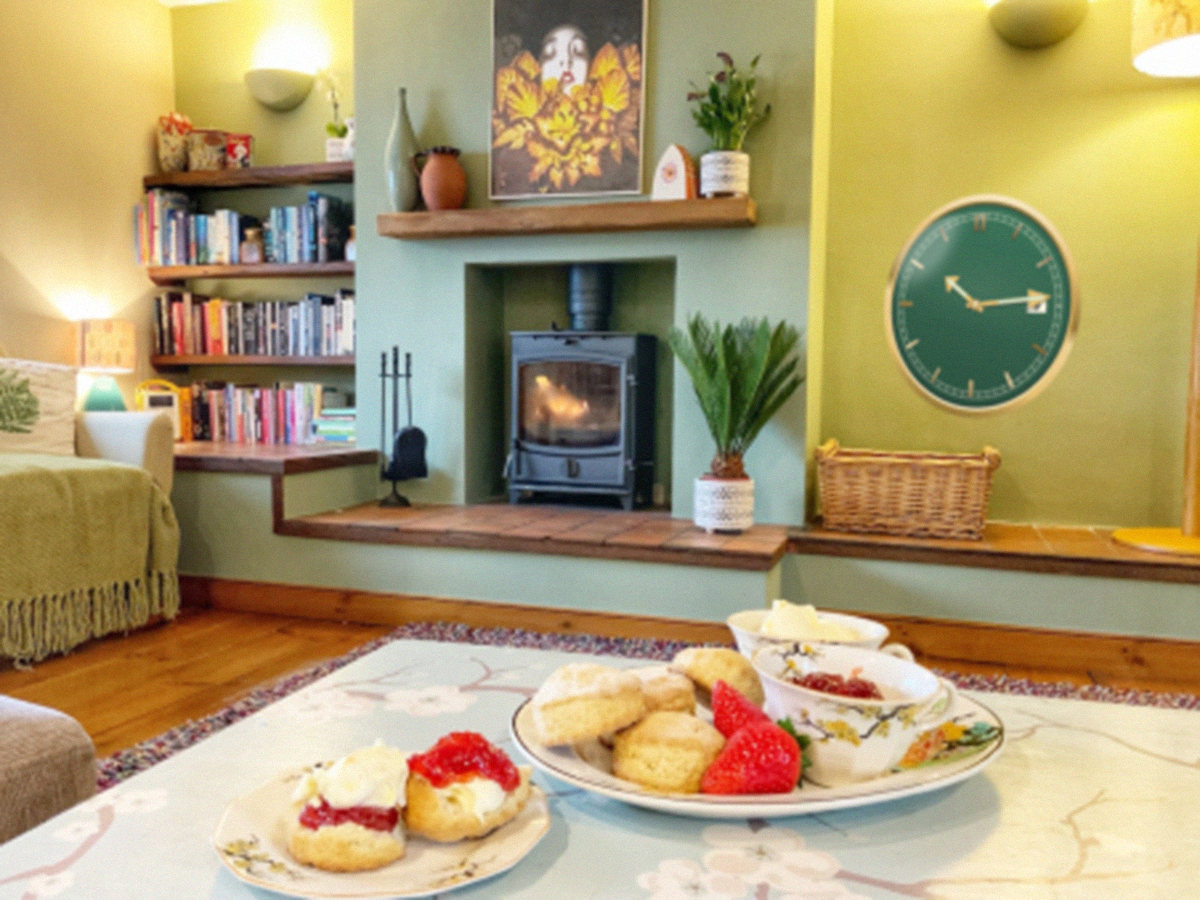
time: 10:14
